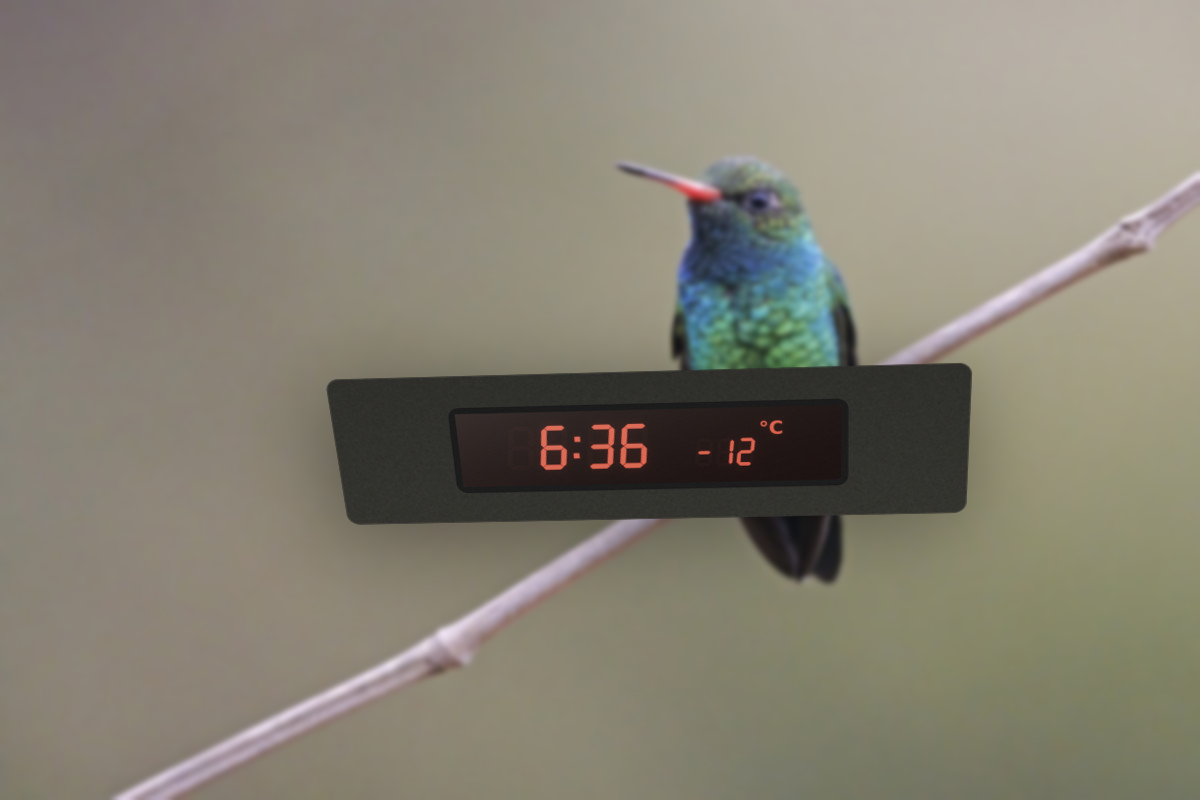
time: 6:36
